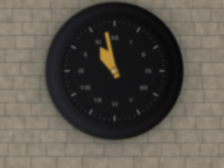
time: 10:58
